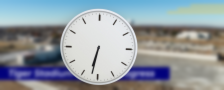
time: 6:32
